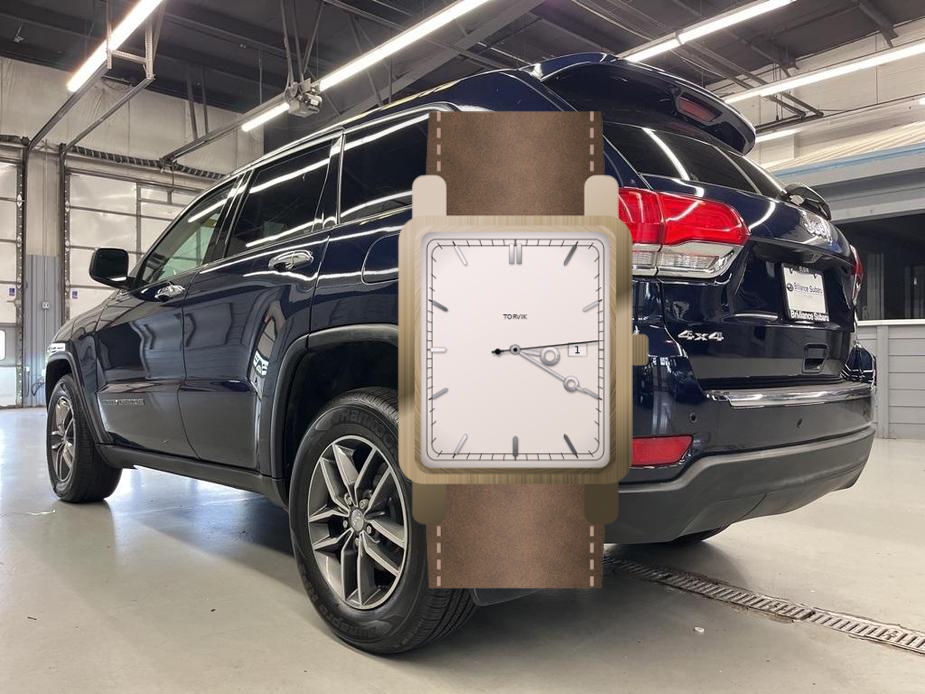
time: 3:20:14
